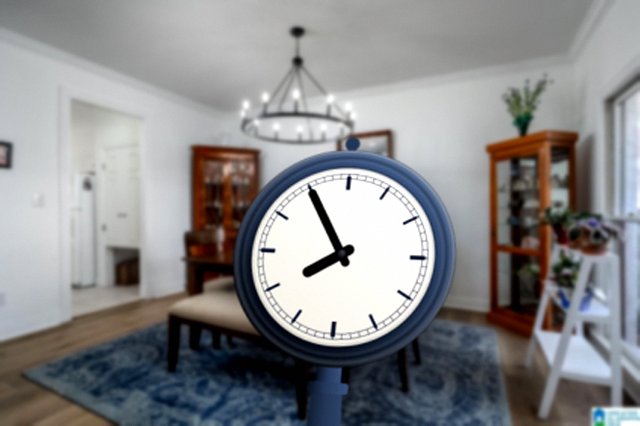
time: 7:55
